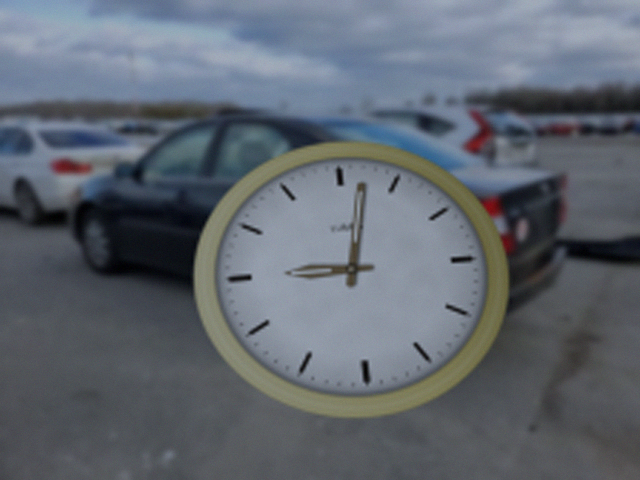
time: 9:02
